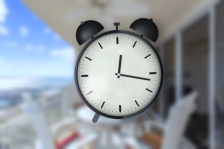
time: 12:17
